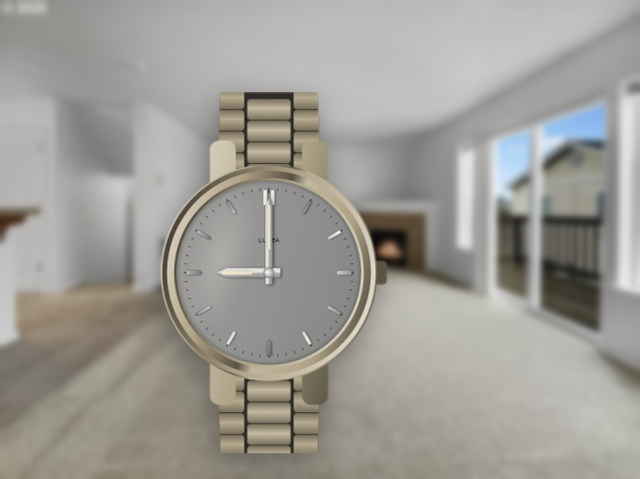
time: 9:00
